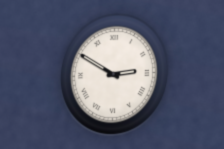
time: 2:50
